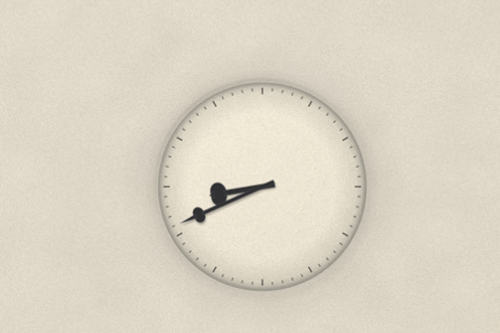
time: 8:41
